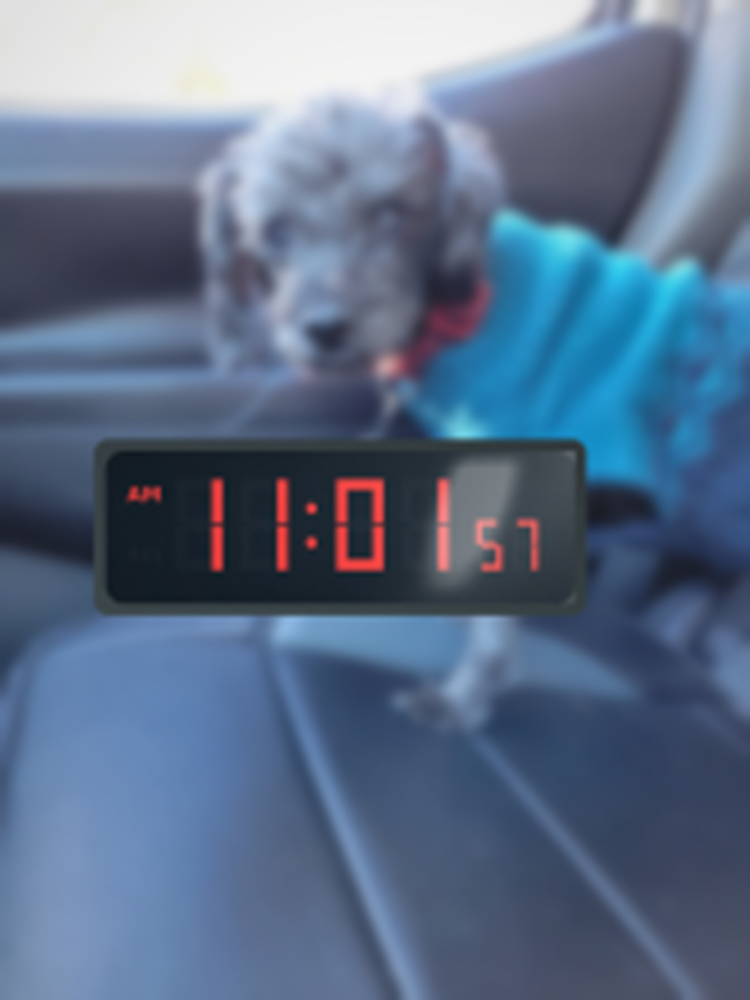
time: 11:01:57
